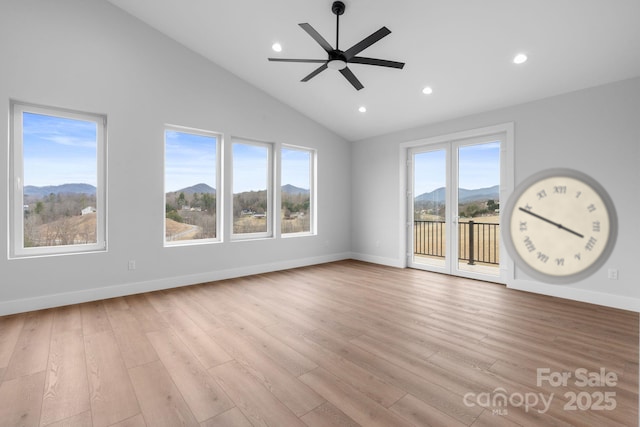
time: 3:49
